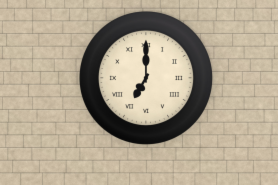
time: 7:00
